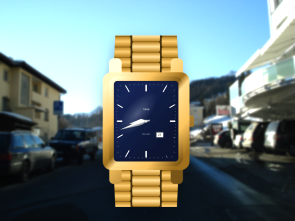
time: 8:42
